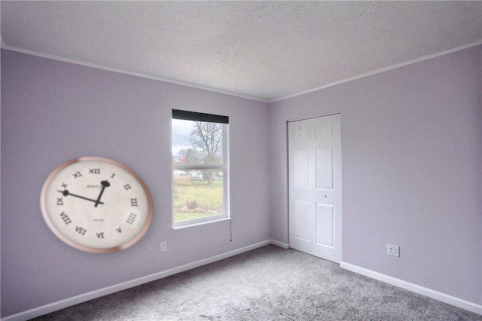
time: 12:48
